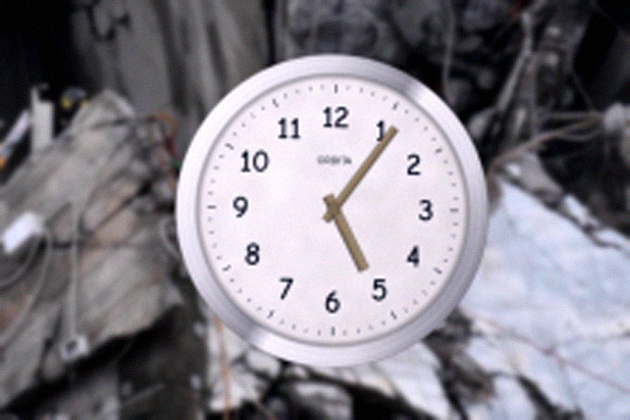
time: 5:06
